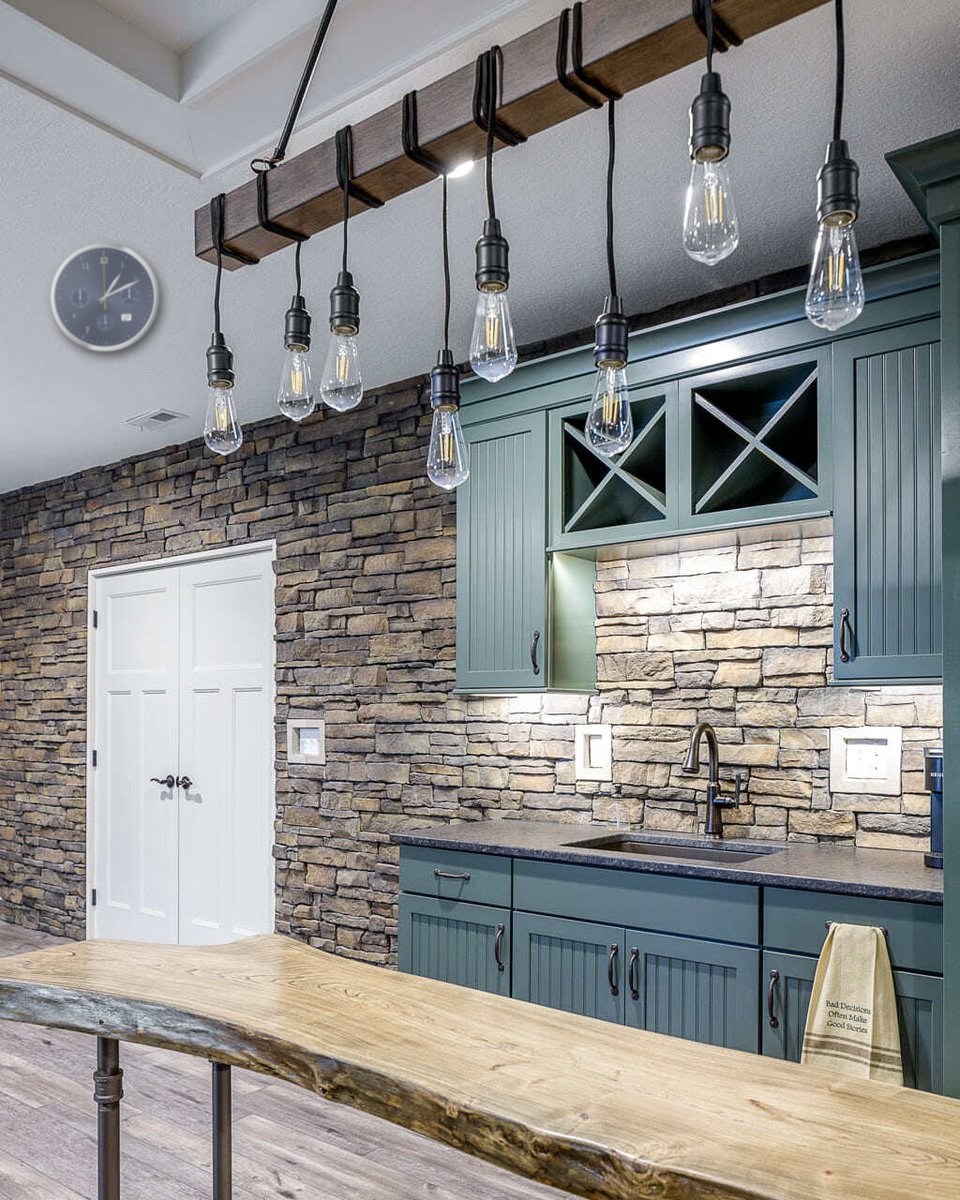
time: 1:11
